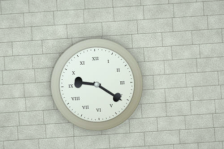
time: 9:21
